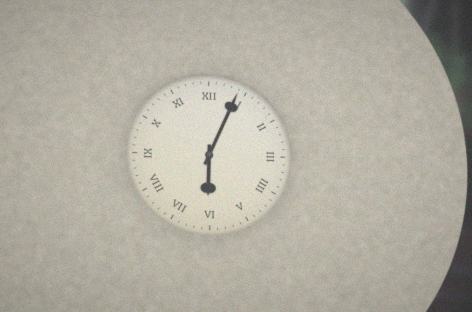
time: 6:04
